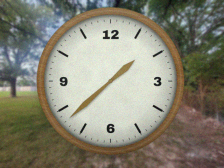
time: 1:38
